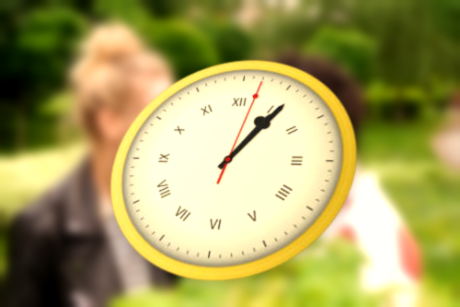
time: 1:06:02
